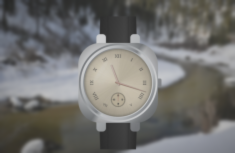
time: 11:18
